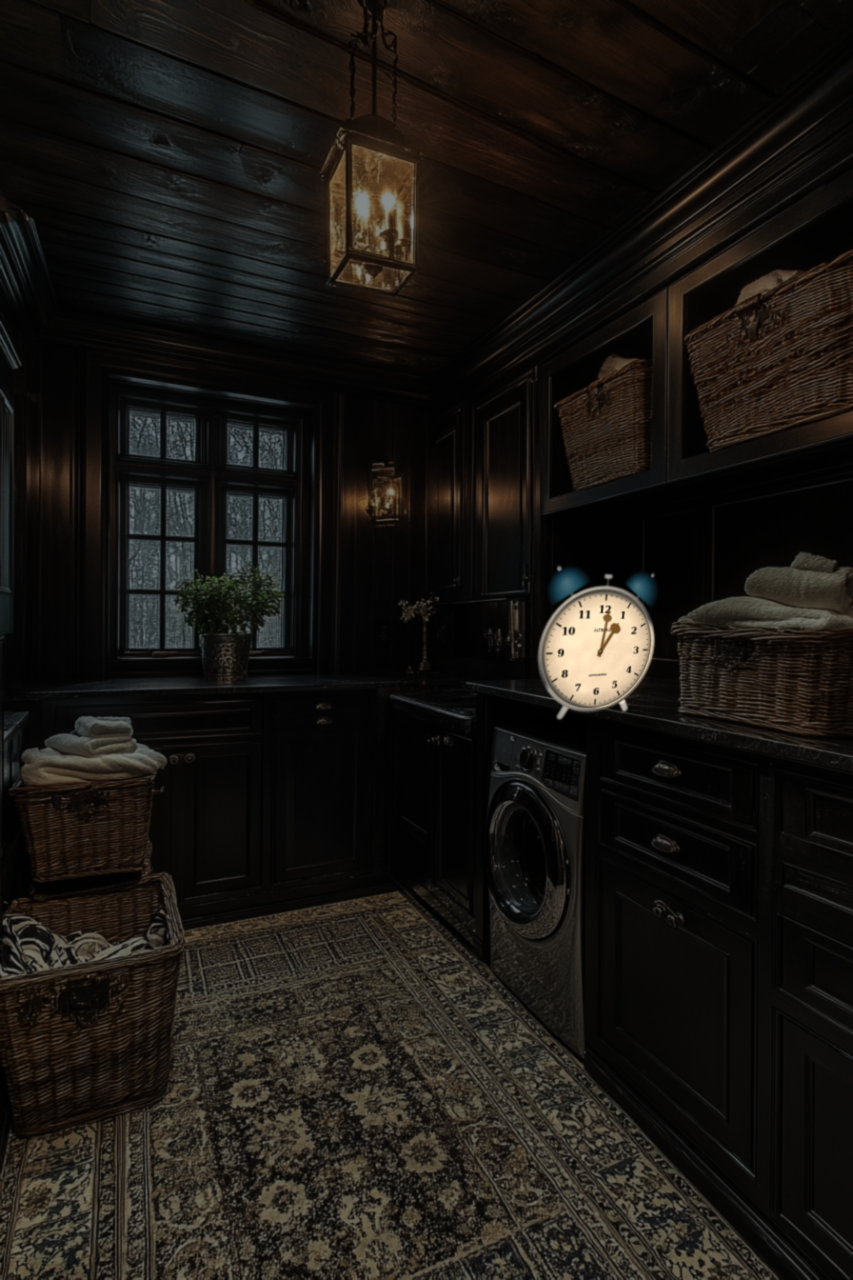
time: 1:01
